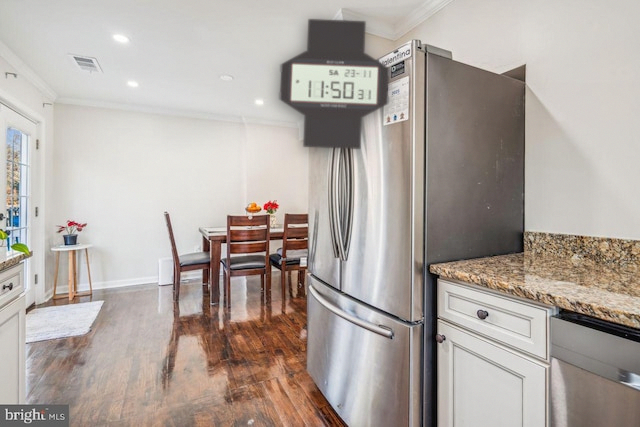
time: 11:50:31
